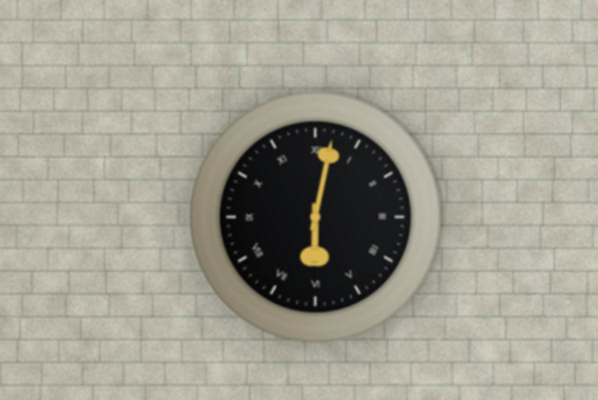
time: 6:02
